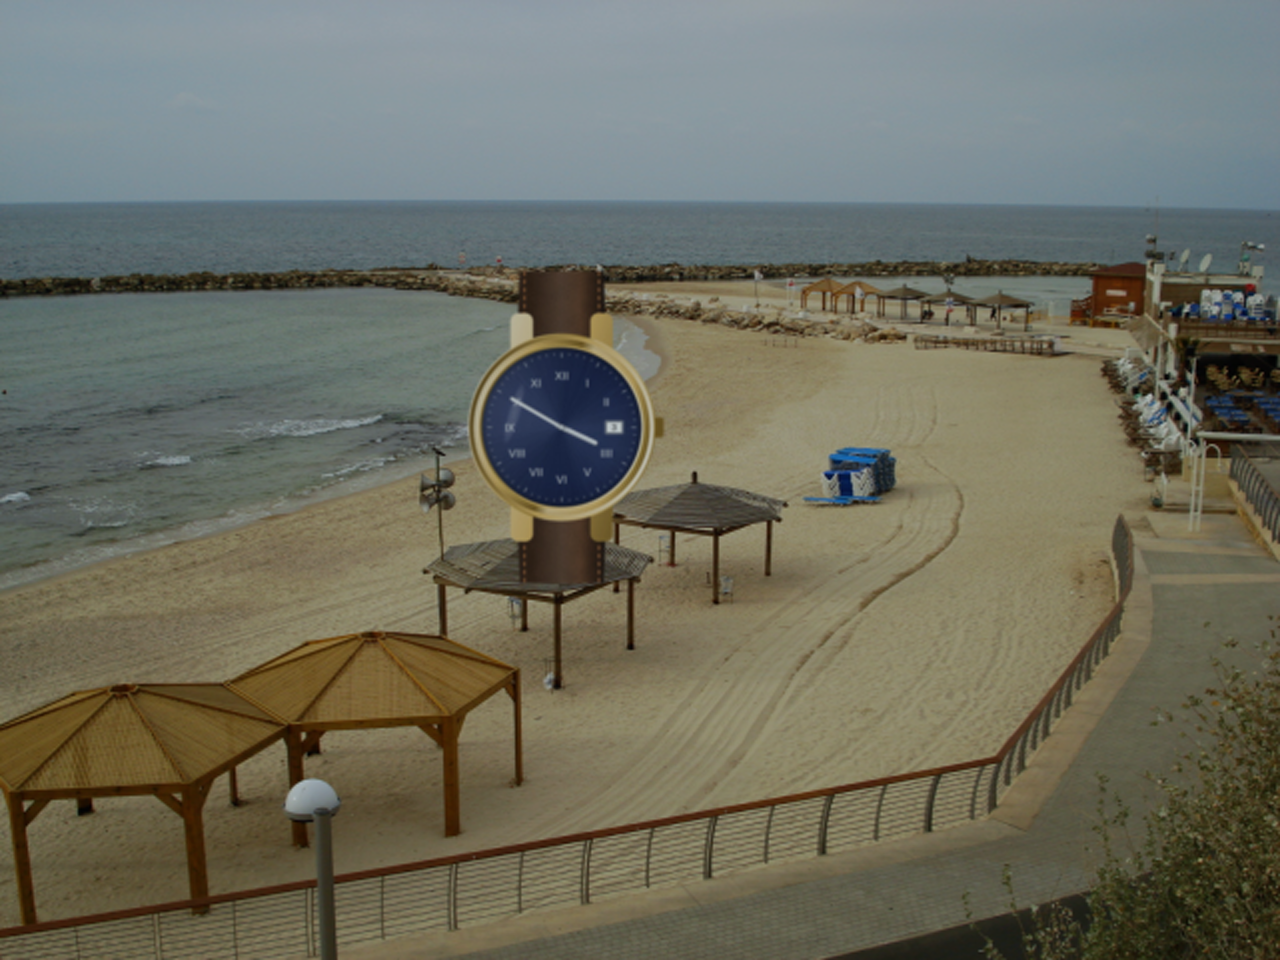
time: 3:50
